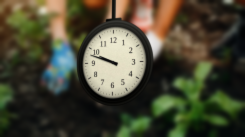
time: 9:48
